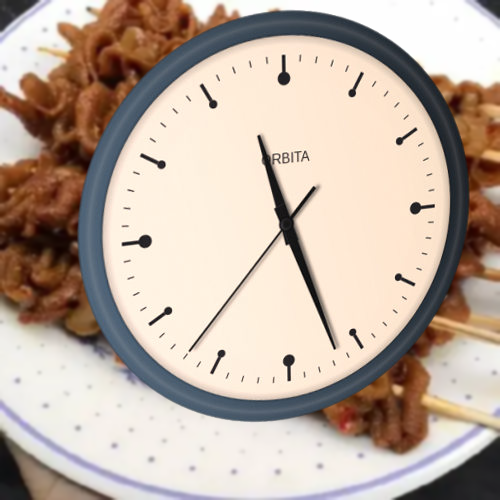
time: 11:26:37
